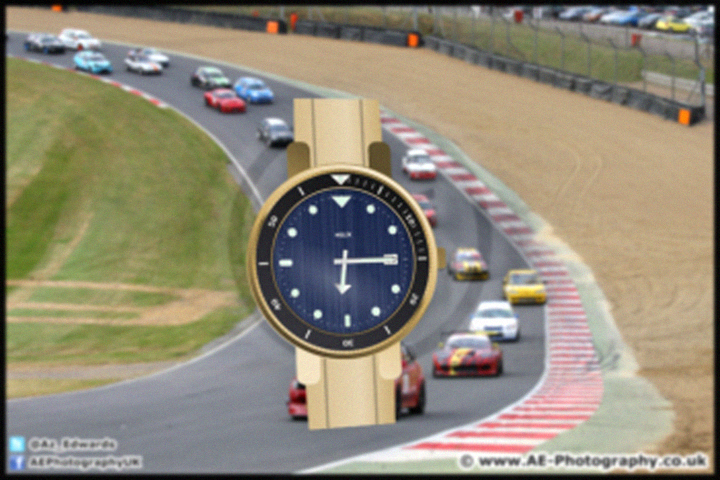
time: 6:15
